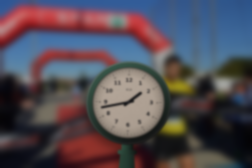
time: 1:43
